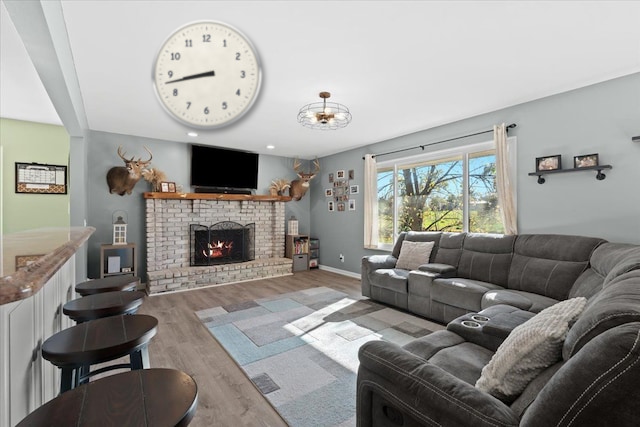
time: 8:43
